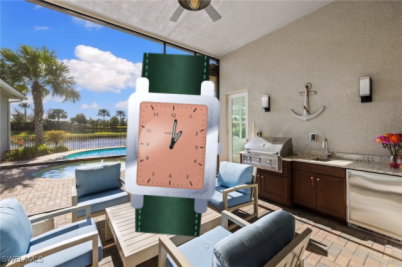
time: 1:01
